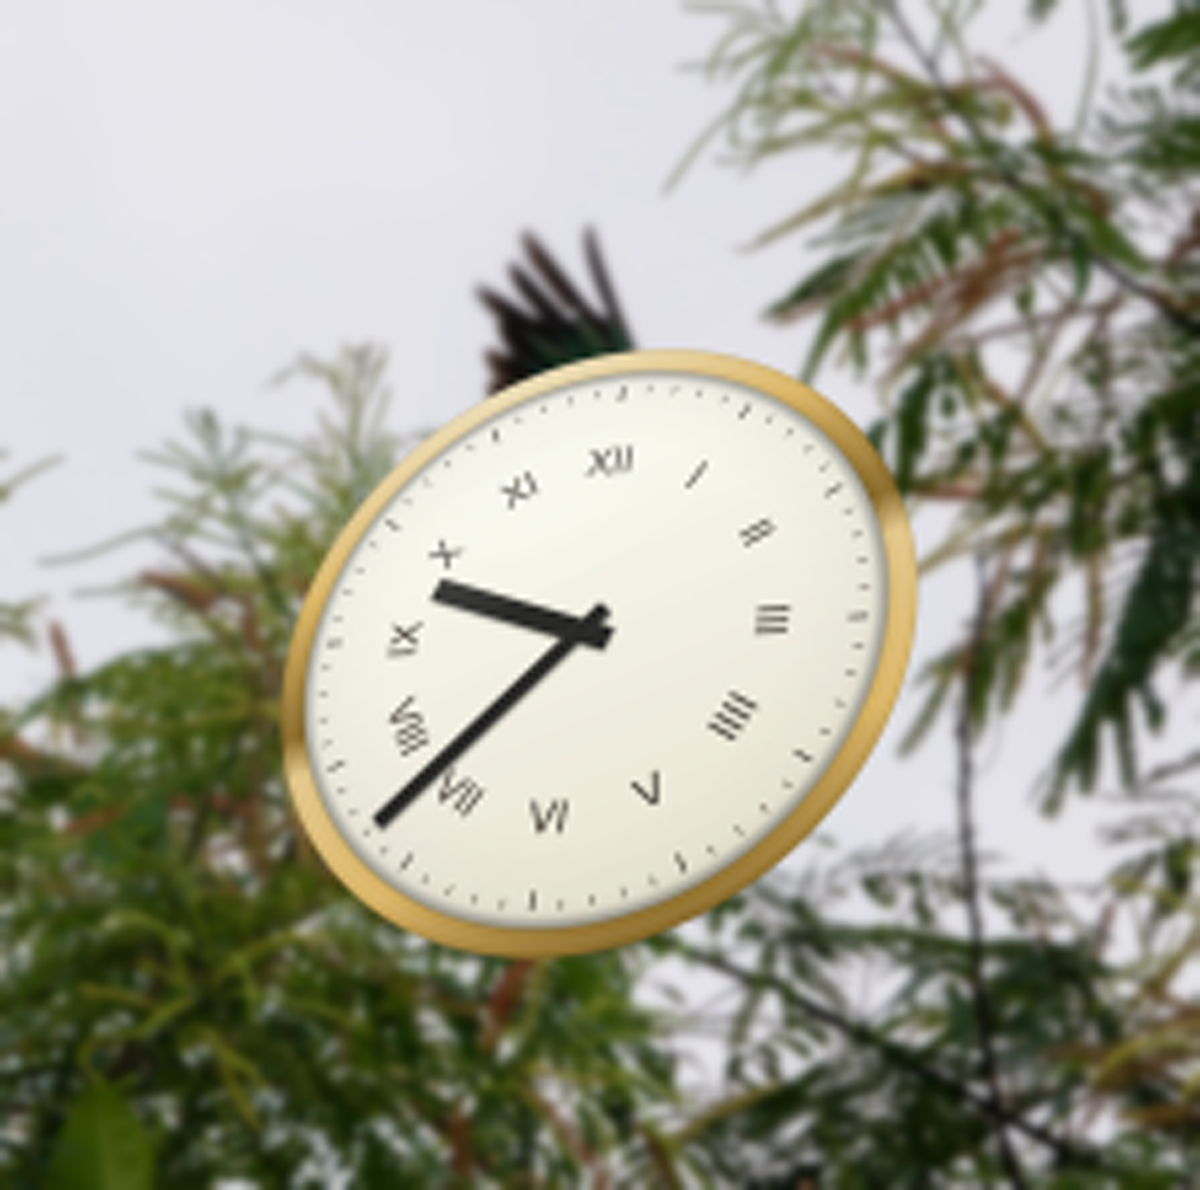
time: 9:37
